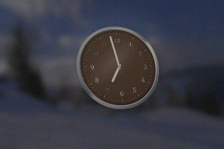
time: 6:58
